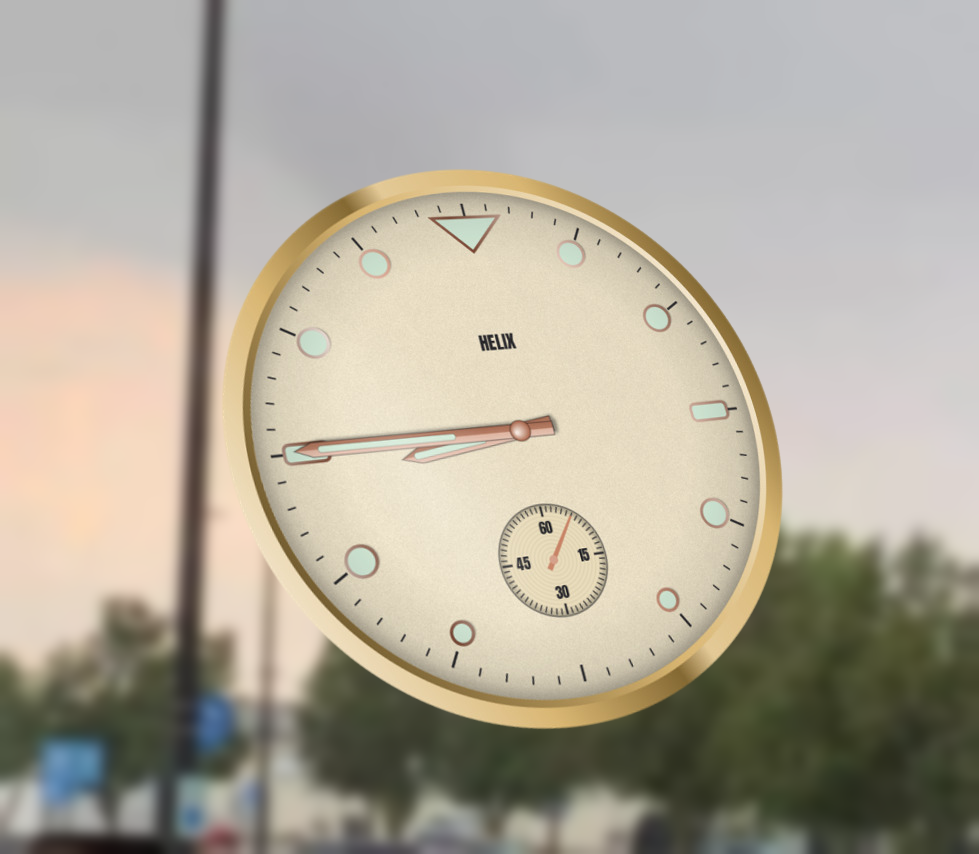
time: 8:45:06
